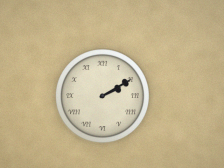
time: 2:10
